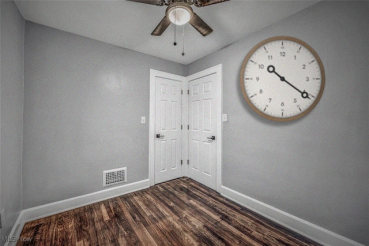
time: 10:21
